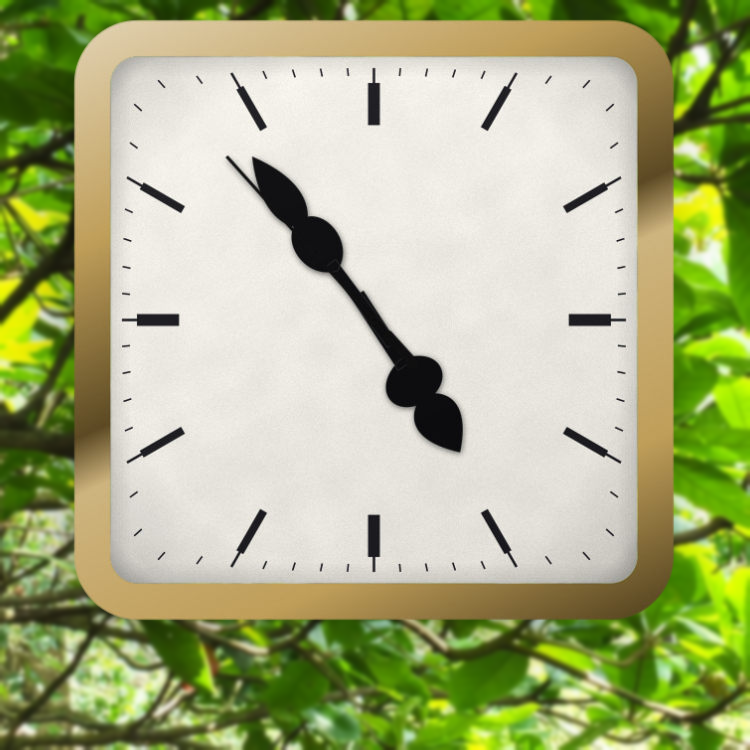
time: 4:53:53
